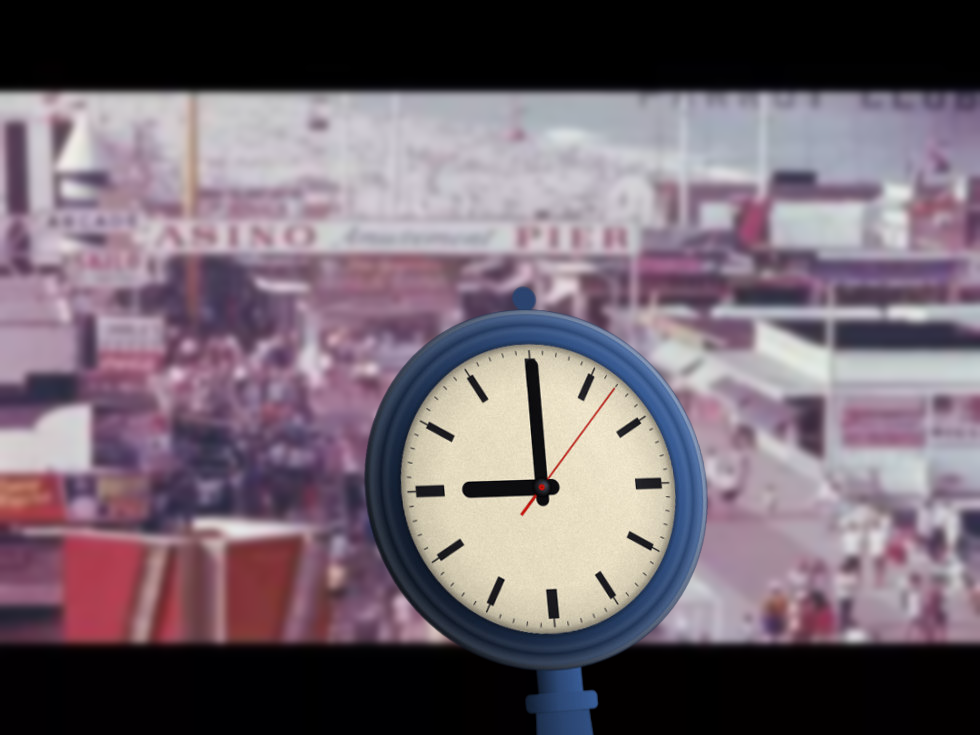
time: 9:00:07
